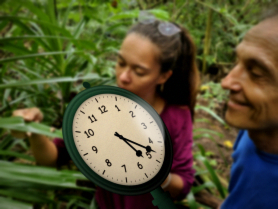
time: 5:23
